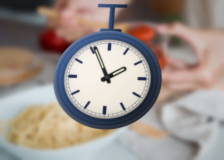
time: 1:56
